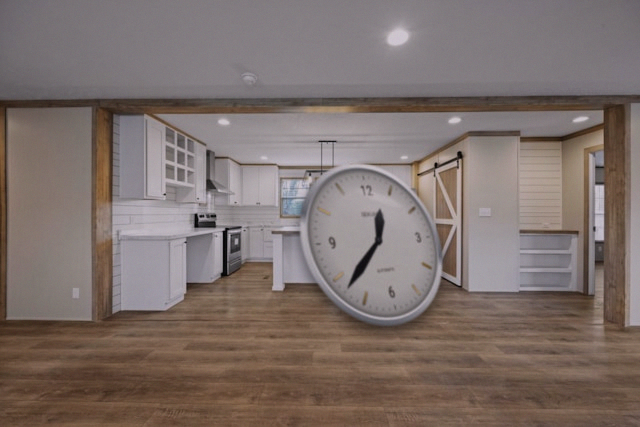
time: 12:38
